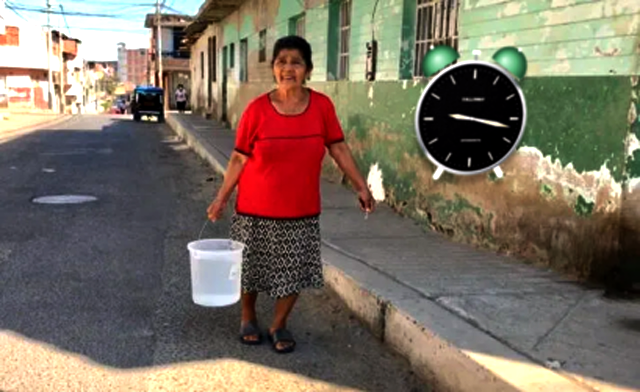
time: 9:17
